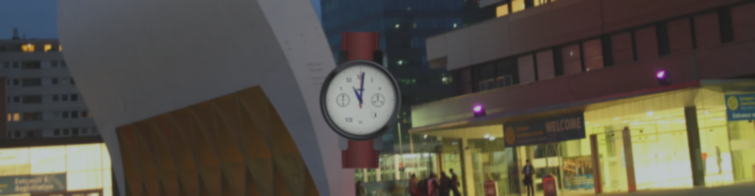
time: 11:01
